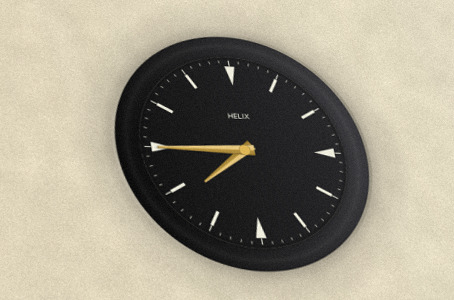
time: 7:45
